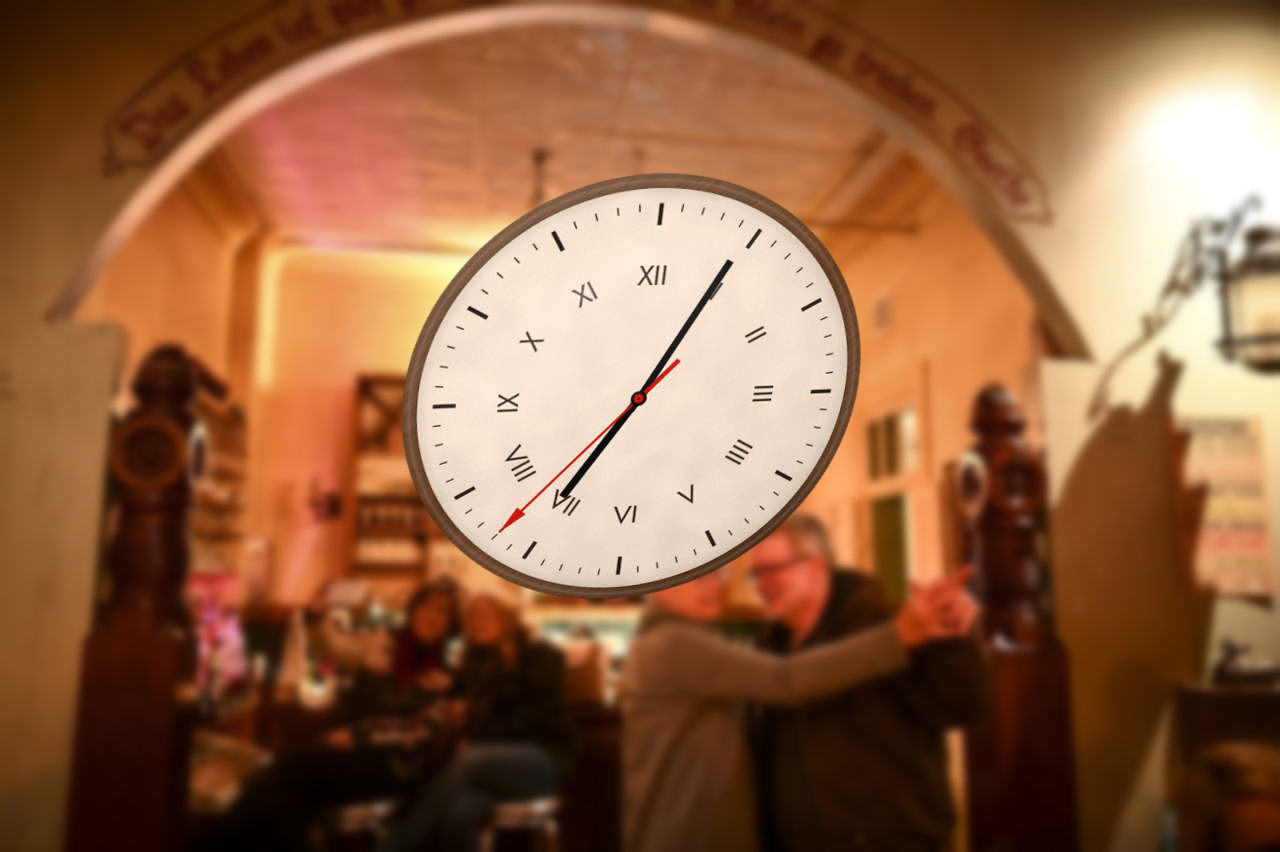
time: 7:04:37
